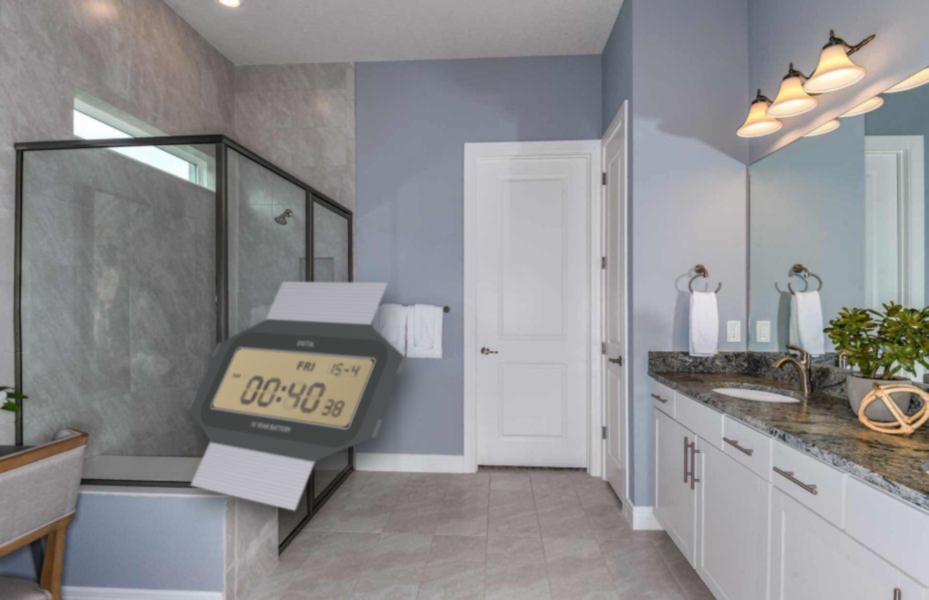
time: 0:40:38
